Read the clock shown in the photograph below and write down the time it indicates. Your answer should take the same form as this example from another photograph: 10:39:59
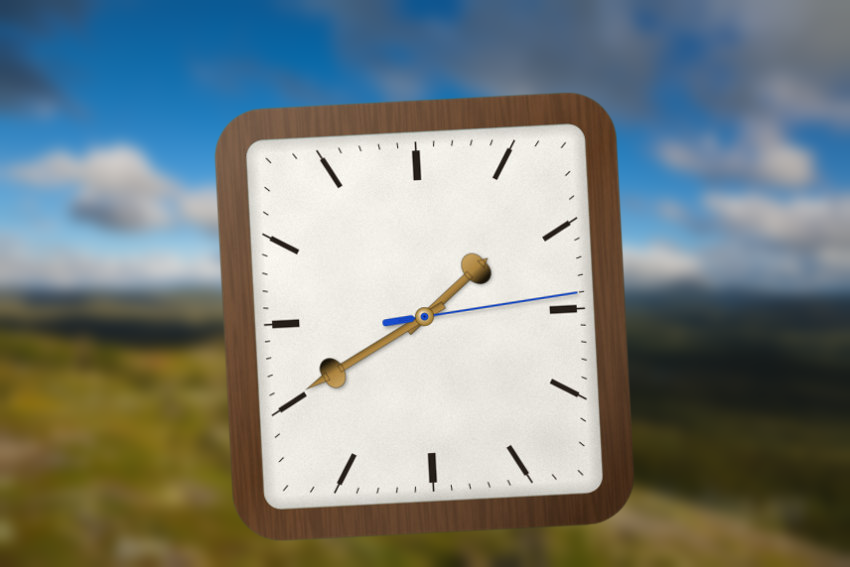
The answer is 1:40:14
